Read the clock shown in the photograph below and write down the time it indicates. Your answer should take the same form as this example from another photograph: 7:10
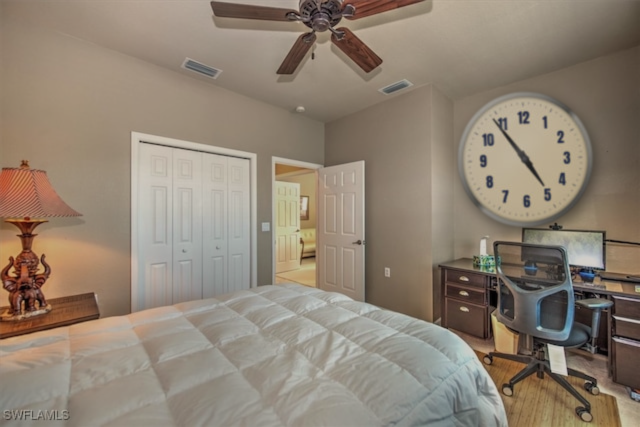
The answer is 4:54
